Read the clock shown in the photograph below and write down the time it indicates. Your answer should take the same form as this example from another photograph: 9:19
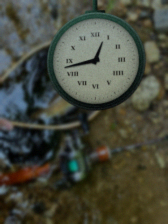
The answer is 12:43
